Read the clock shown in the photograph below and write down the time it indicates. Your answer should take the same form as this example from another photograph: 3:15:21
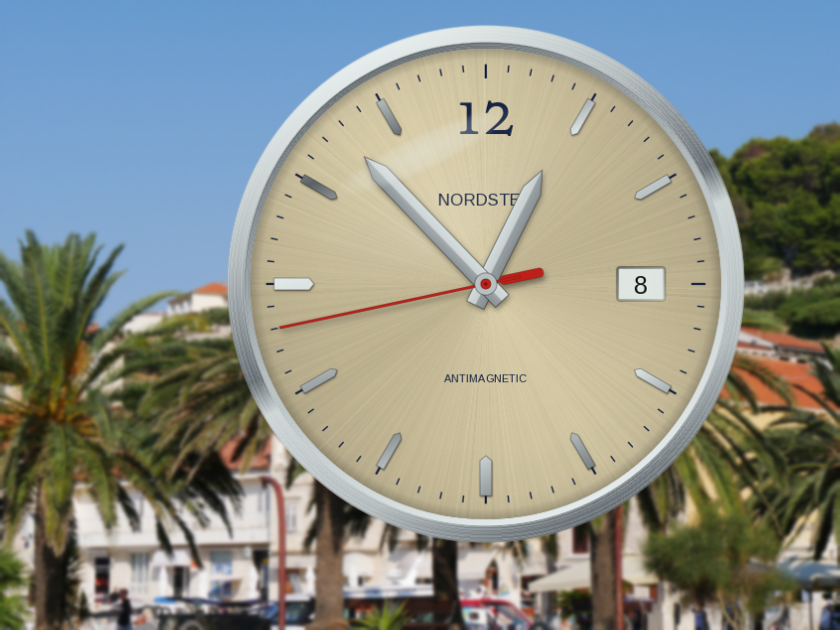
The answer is 12:52:43
